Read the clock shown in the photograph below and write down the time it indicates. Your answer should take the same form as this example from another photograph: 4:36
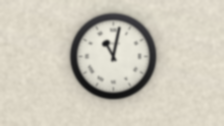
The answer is 11:02
